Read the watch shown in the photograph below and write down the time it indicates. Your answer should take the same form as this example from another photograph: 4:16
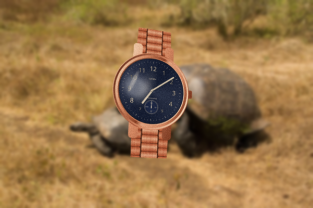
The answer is 7:09
